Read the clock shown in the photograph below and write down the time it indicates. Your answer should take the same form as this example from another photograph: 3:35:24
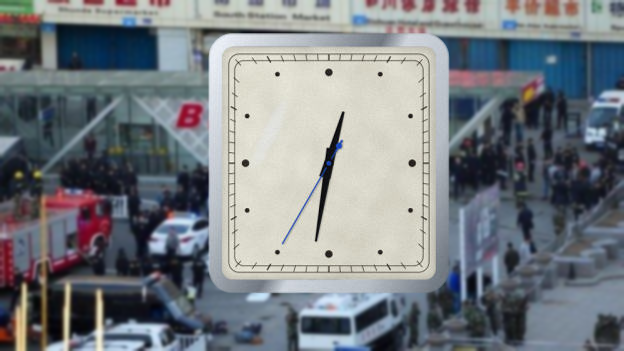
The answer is 12:31:35
